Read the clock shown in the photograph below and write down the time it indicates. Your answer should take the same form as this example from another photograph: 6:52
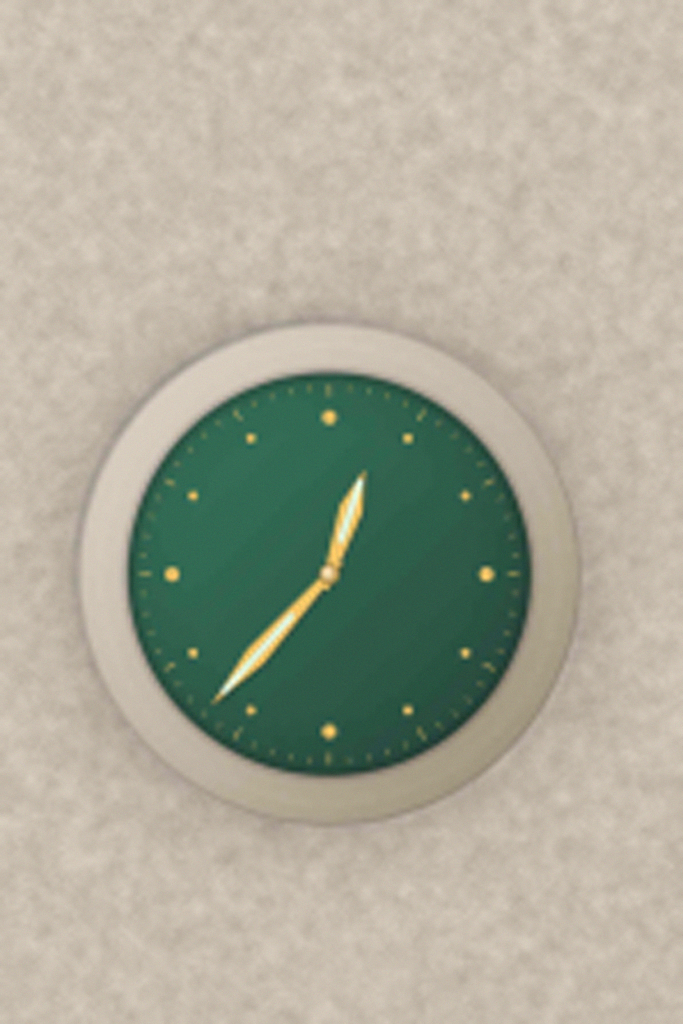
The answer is 12:37
